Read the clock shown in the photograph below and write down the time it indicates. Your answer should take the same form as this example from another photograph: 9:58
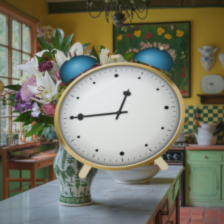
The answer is 12:45
